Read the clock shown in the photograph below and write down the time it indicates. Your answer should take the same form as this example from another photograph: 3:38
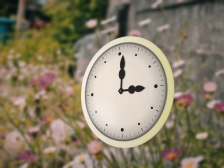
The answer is 3:01
